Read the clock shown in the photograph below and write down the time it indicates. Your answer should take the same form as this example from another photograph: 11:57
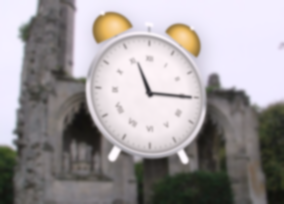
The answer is 11:15
